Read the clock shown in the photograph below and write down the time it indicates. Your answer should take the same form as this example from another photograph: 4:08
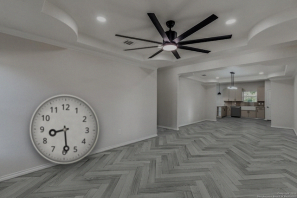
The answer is 8:29
